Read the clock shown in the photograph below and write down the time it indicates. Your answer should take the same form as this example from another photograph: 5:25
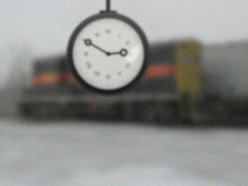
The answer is 2:50
